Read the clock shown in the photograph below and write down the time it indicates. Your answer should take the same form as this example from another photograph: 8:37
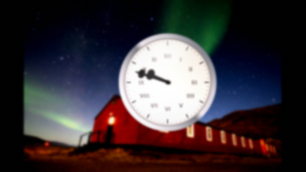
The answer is 9:48
